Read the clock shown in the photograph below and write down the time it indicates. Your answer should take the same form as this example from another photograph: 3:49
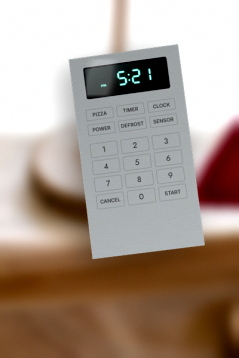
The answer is 5:21
